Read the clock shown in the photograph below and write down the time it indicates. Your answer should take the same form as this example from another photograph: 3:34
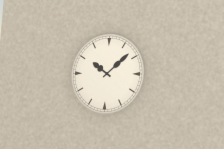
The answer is 10:08
